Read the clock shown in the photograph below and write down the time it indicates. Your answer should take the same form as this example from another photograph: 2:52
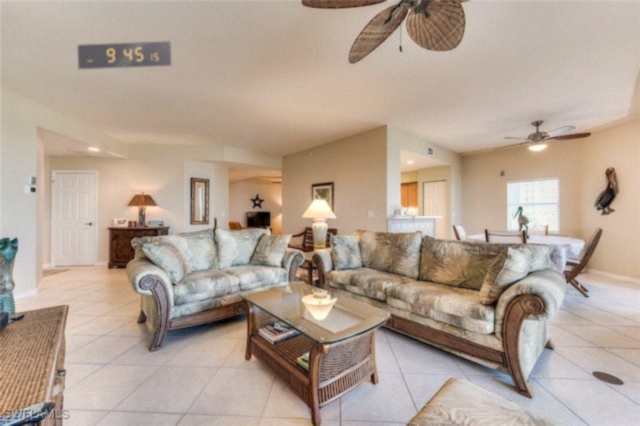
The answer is 9:45
